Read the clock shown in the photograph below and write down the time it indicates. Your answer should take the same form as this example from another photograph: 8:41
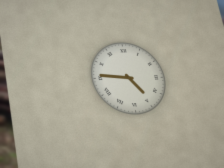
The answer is 4:46
